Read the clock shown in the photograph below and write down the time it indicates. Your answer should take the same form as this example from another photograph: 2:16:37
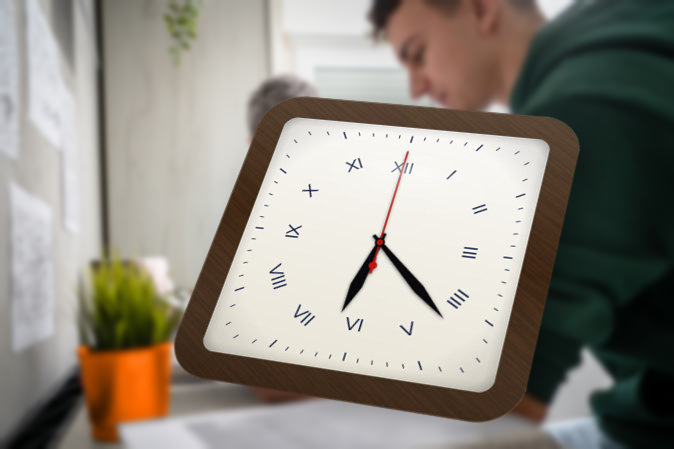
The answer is 6:22:00
